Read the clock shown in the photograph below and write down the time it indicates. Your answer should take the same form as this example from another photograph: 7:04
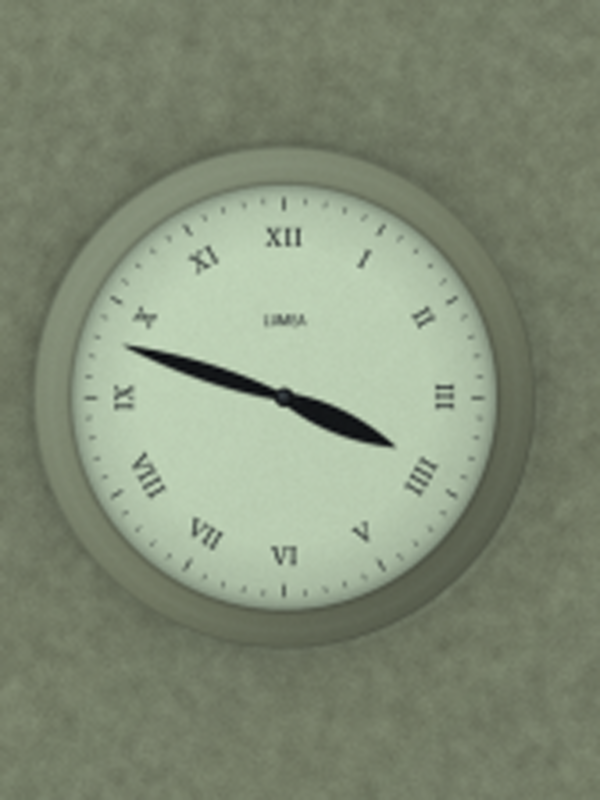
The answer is 3:48
